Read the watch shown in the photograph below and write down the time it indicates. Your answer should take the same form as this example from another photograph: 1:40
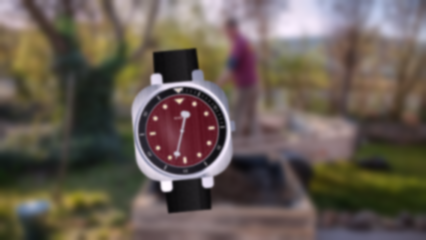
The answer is 12:33
